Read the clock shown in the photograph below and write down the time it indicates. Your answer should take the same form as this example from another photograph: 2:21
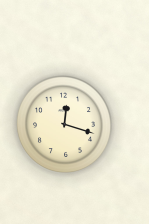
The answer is 12:18
